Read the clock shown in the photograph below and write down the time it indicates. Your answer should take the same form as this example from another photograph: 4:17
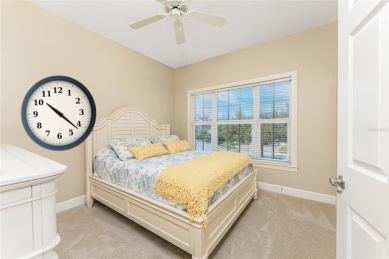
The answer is 10:22
